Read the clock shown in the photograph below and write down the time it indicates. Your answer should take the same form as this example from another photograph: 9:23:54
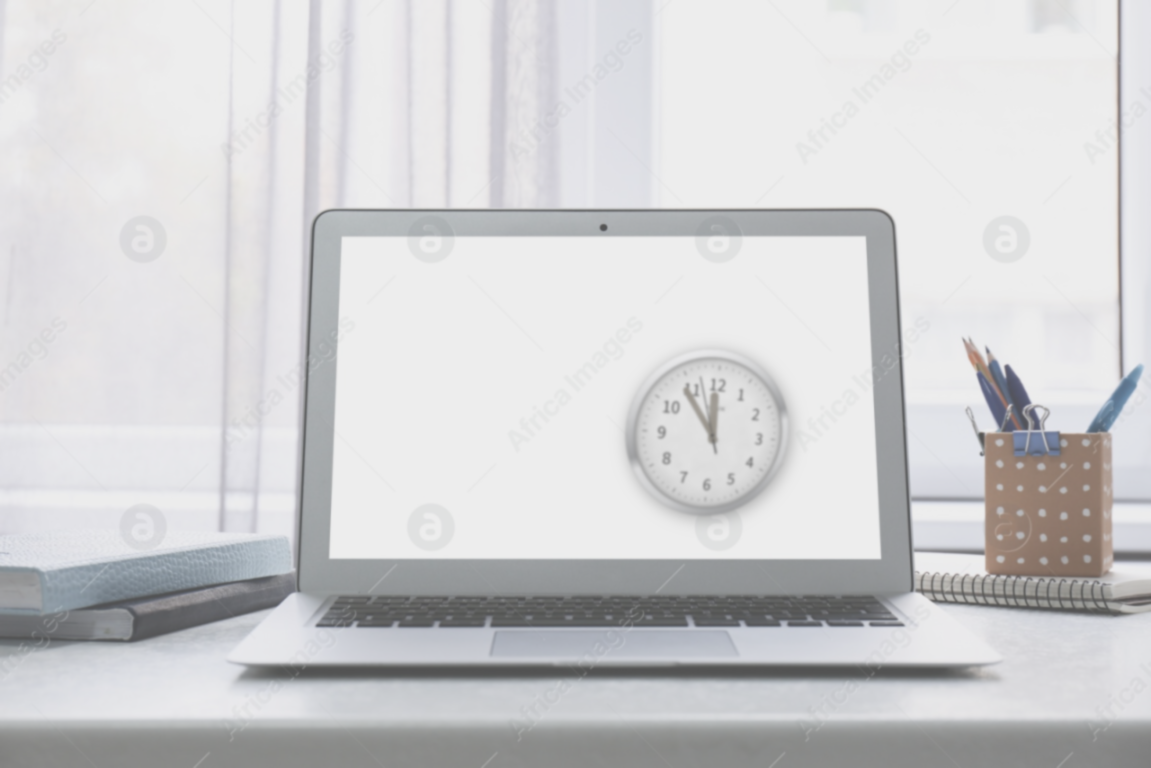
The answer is 11:53:57
